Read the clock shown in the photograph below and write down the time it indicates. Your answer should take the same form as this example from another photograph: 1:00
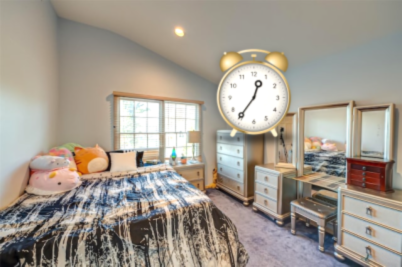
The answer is 12:36
